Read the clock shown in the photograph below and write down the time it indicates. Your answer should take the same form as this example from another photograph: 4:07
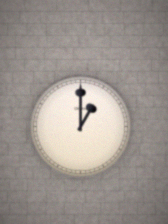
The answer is 1:00
